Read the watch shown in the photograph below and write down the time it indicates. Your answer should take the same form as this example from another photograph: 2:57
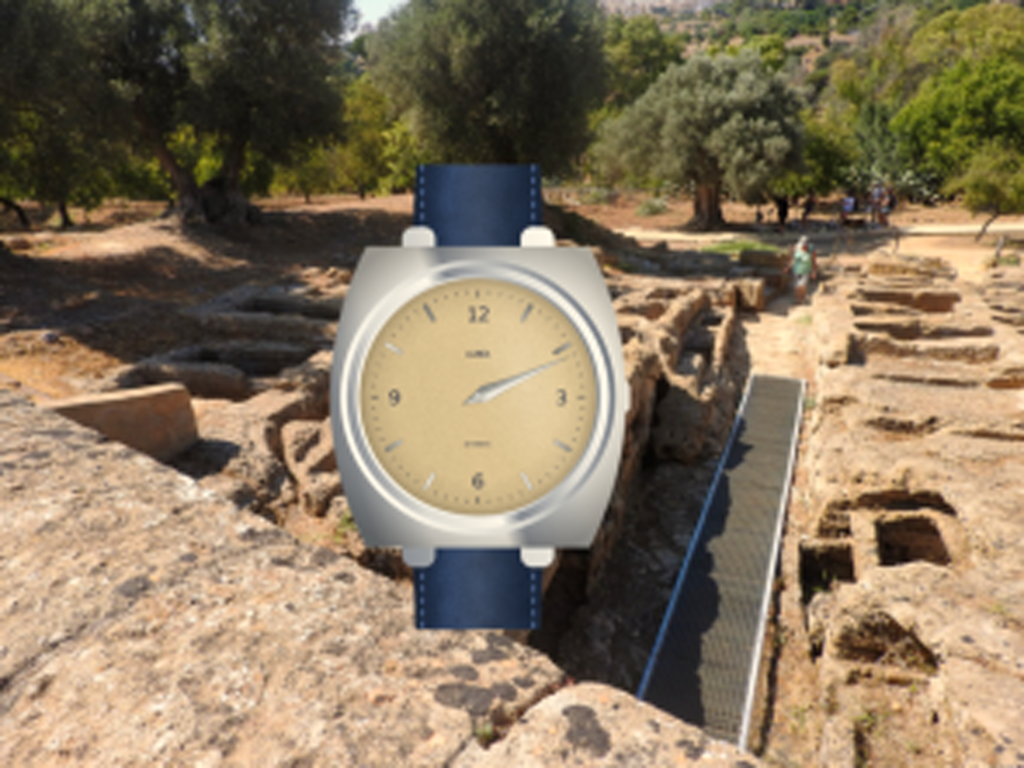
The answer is 2:11
